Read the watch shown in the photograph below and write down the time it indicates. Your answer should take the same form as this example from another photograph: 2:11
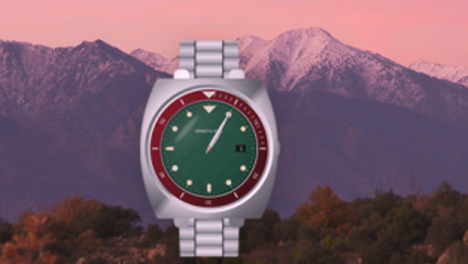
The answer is 1:05
